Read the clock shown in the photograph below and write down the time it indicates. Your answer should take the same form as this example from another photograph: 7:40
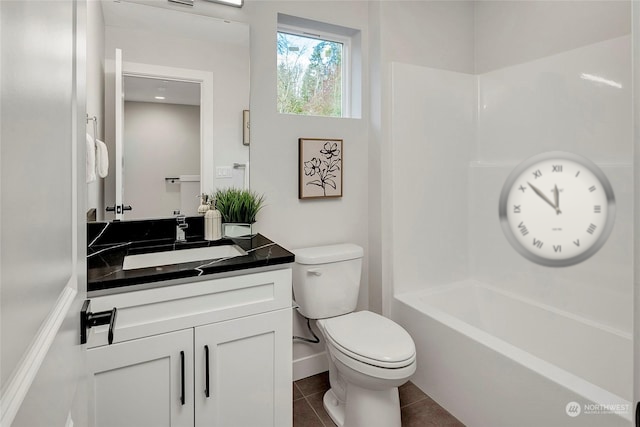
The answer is 11:52
